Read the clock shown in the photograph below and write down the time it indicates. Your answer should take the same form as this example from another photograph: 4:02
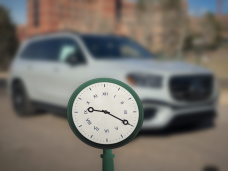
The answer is 9:20
